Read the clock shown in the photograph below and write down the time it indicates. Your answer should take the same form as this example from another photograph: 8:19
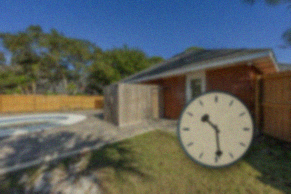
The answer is 10:29
